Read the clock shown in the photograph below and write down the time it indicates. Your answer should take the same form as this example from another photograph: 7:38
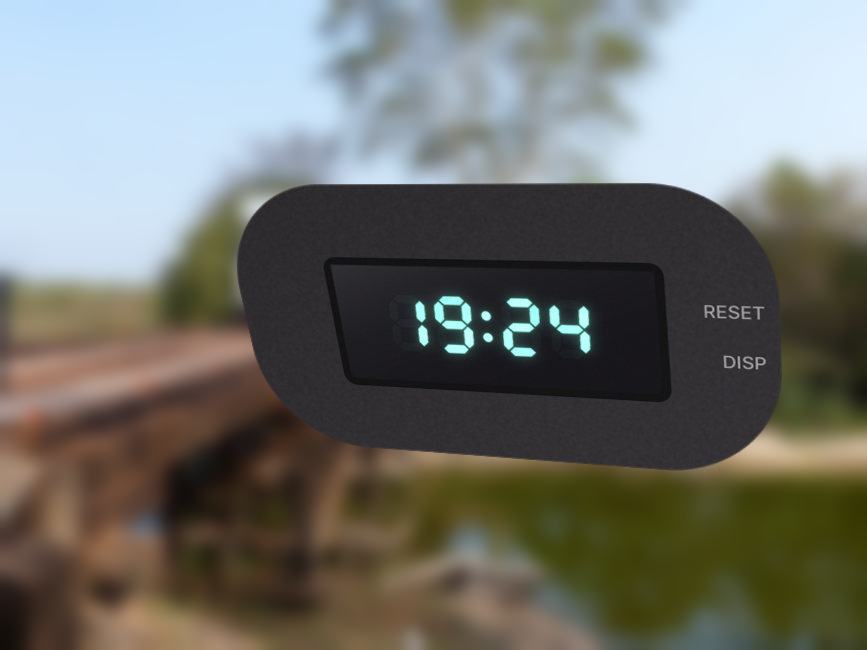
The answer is 19:24
